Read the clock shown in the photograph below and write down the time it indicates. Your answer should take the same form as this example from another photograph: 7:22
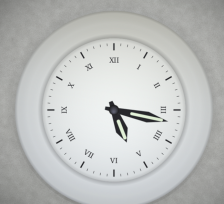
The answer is 5:17
